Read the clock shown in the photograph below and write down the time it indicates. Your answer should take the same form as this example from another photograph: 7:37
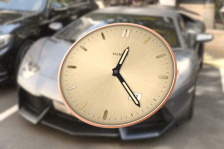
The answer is 12:23
